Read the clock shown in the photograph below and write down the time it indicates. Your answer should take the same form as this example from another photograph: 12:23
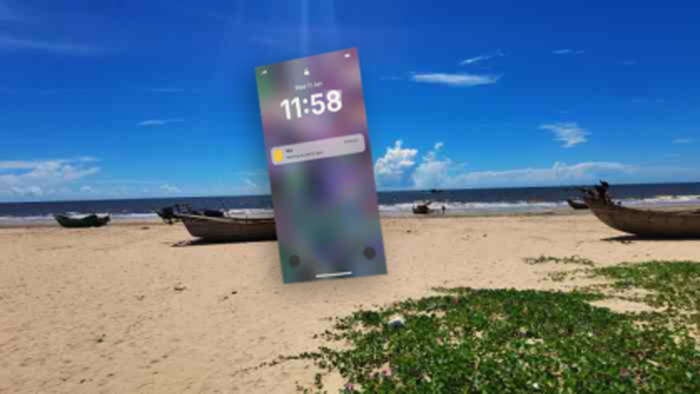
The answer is 11:58
